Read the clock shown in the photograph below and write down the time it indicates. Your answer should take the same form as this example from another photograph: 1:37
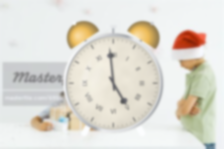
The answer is 4:59
